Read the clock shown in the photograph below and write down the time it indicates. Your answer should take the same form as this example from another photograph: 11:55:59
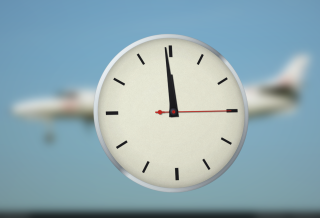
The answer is 11:59:15
